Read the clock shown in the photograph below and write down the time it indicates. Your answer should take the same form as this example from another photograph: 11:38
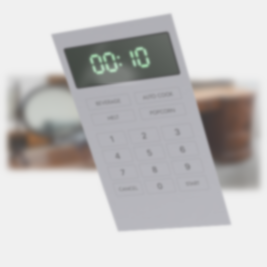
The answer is 0:10
